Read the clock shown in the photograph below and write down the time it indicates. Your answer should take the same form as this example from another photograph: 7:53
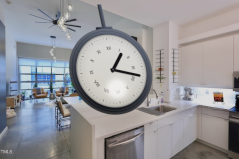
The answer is 1:18
